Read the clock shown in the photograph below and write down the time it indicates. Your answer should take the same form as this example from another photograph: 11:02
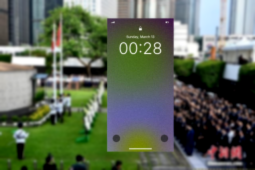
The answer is 0:28
